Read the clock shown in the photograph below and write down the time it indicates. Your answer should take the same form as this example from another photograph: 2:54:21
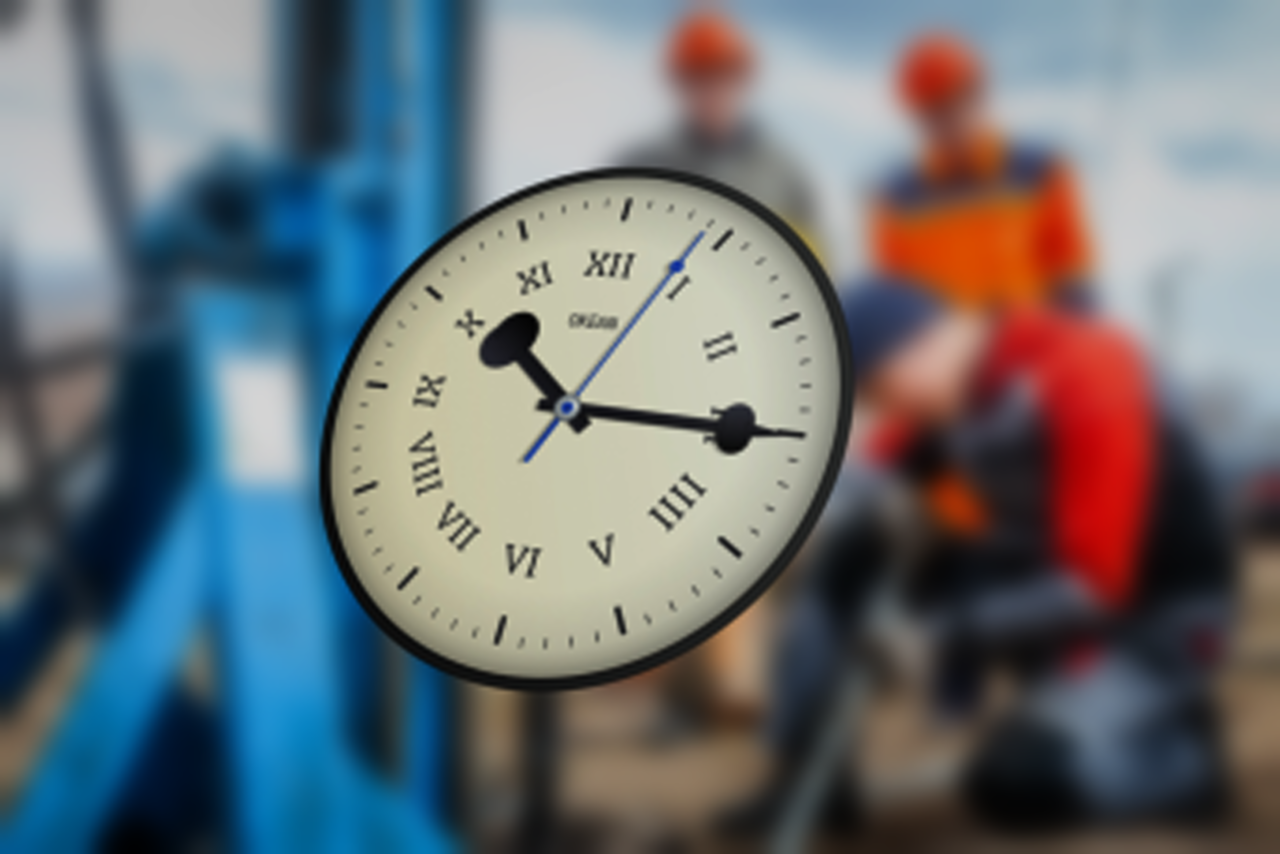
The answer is 10:15:04
